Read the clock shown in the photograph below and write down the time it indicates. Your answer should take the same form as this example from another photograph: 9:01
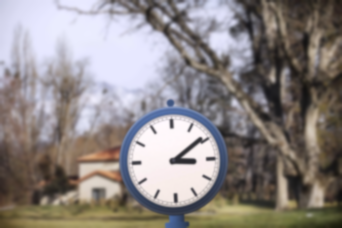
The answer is 3:09
